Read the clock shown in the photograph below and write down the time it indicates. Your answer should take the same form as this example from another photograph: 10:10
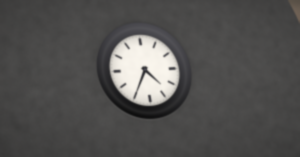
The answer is 4:35
